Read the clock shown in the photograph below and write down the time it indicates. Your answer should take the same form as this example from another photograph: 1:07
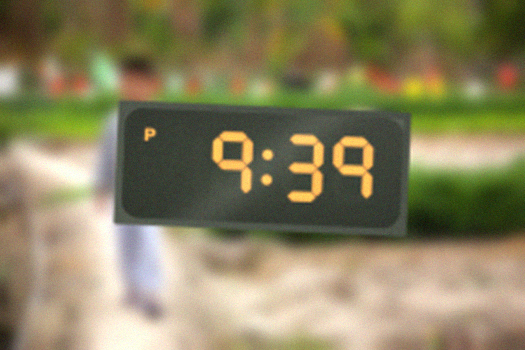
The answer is 9:39
